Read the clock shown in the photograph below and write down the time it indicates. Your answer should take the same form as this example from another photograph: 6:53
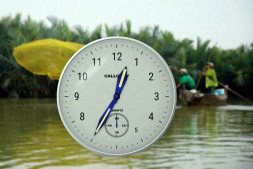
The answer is 12:35
